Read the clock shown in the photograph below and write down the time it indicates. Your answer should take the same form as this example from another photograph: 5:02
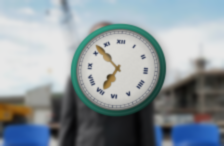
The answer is 6:52
